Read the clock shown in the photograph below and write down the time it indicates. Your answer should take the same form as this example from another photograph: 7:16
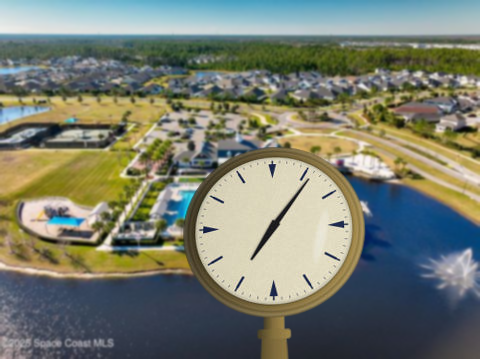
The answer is 7:06
